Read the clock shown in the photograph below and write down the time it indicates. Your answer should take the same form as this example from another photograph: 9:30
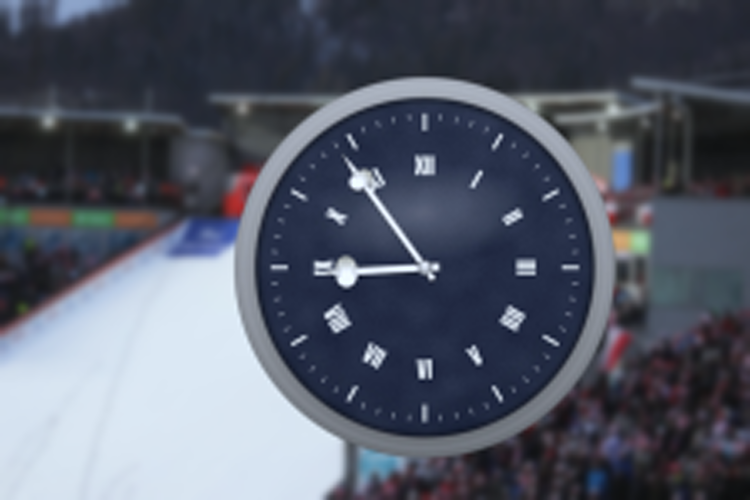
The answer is 8:54
